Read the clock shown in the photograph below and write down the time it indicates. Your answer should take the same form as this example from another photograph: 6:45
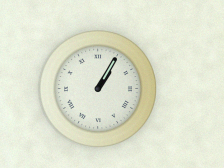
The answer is 1:05
